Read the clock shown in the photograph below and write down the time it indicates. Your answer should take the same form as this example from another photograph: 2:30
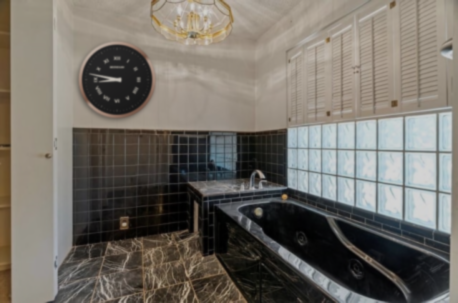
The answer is 8:47
